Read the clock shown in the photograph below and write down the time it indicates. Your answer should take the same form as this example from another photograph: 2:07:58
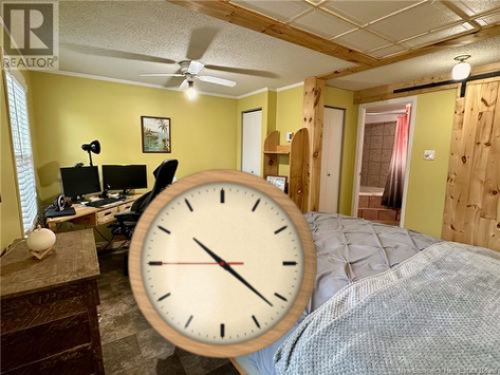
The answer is 10:21:45
